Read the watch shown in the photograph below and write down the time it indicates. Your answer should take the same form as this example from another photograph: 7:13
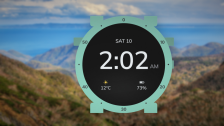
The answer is 2:02
